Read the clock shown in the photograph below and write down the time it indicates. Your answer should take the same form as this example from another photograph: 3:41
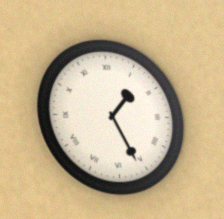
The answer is 1:26
